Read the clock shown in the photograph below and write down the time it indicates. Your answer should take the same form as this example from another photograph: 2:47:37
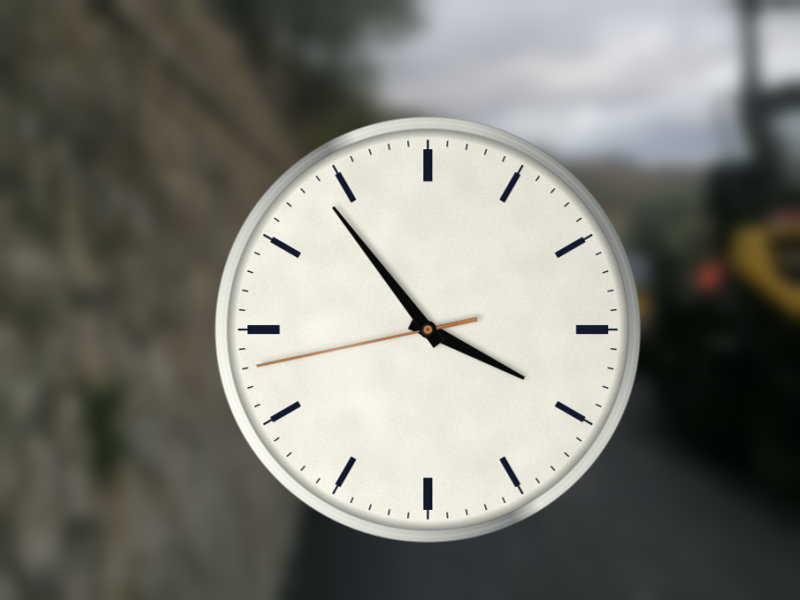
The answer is 3:53:43
